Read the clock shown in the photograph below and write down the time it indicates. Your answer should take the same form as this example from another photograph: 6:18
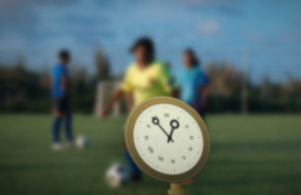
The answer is 12:54
